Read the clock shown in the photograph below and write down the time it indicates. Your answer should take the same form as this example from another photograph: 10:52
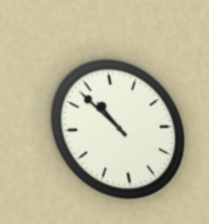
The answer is 10:53
